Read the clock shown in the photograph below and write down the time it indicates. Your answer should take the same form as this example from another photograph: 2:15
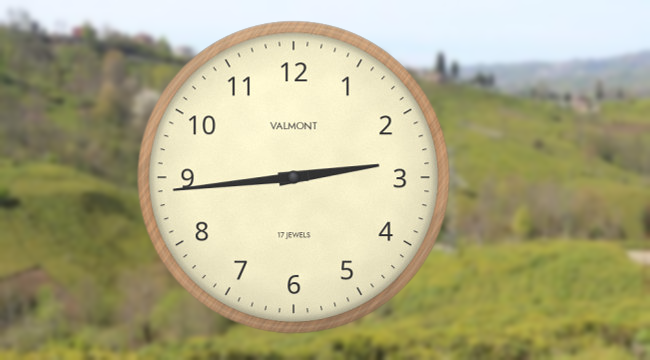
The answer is 2:44
